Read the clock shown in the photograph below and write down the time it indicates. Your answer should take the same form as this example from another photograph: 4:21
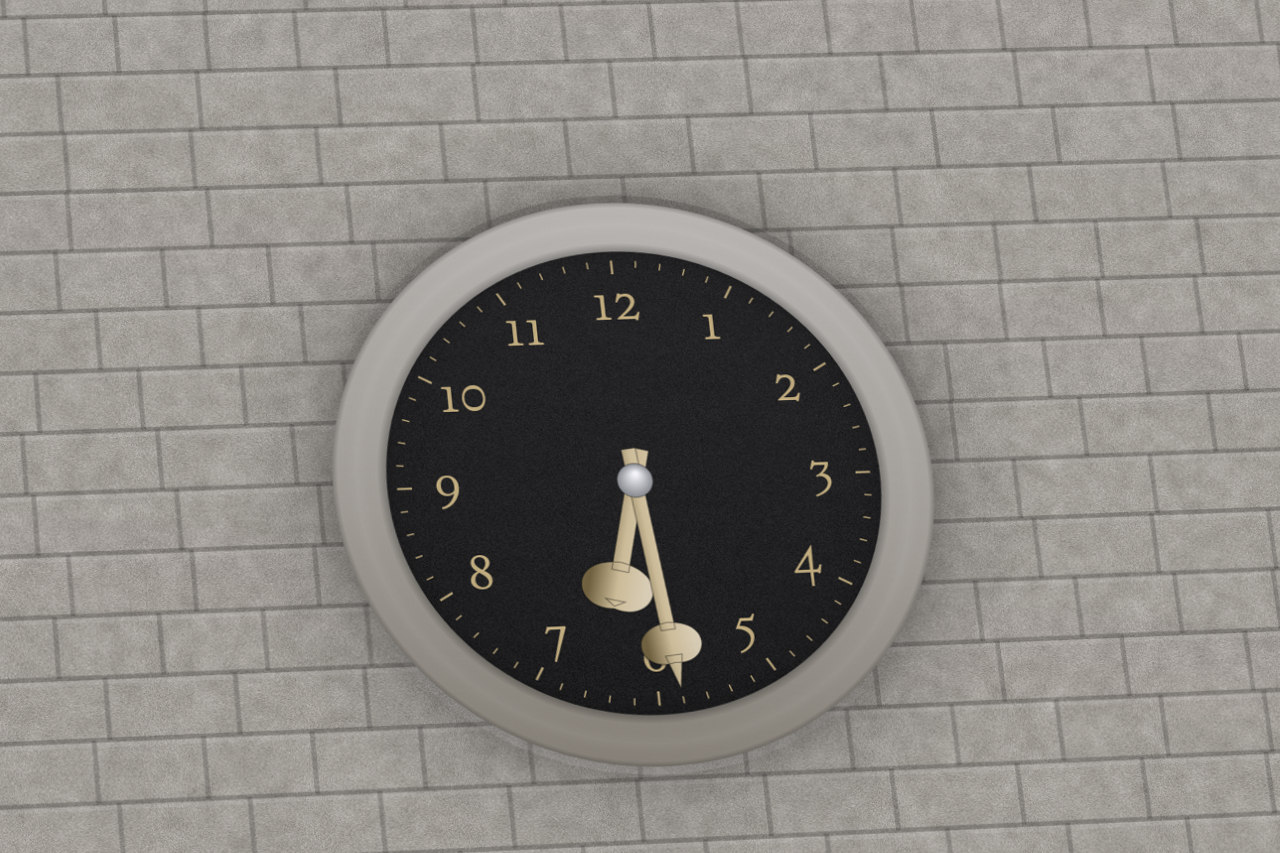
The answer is 6:29
